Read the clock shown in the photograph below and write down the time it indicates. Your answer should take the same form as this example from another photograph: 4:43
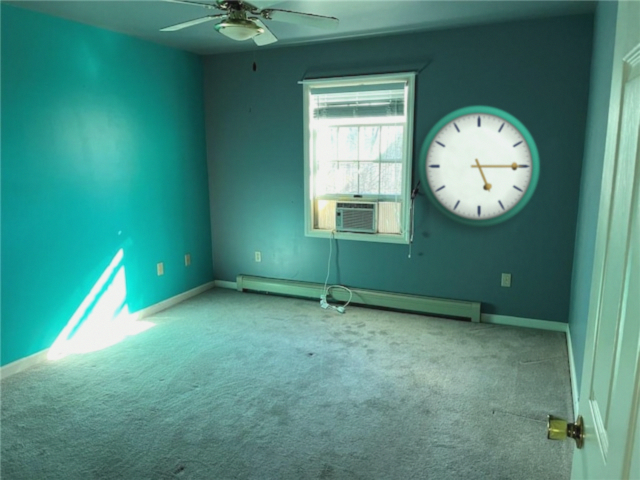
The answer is 5:15
